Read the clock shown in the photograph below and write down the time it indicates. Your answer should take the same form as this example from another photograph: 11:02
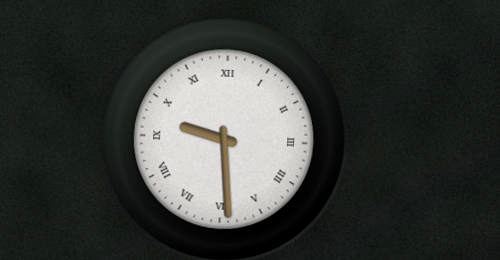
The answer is 9:29
